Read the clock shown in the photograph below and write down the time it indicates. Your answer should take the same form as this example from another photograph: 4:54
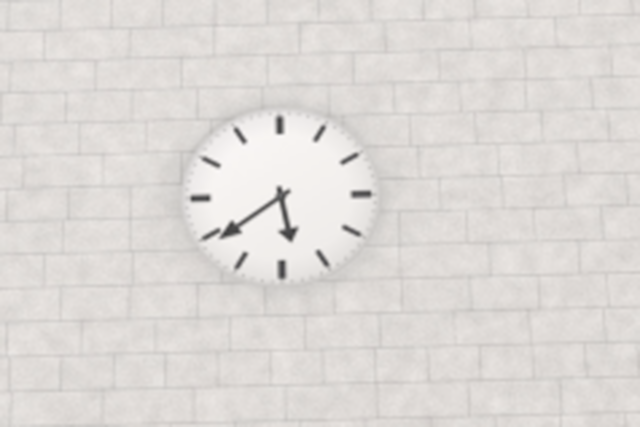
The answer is 5:39
